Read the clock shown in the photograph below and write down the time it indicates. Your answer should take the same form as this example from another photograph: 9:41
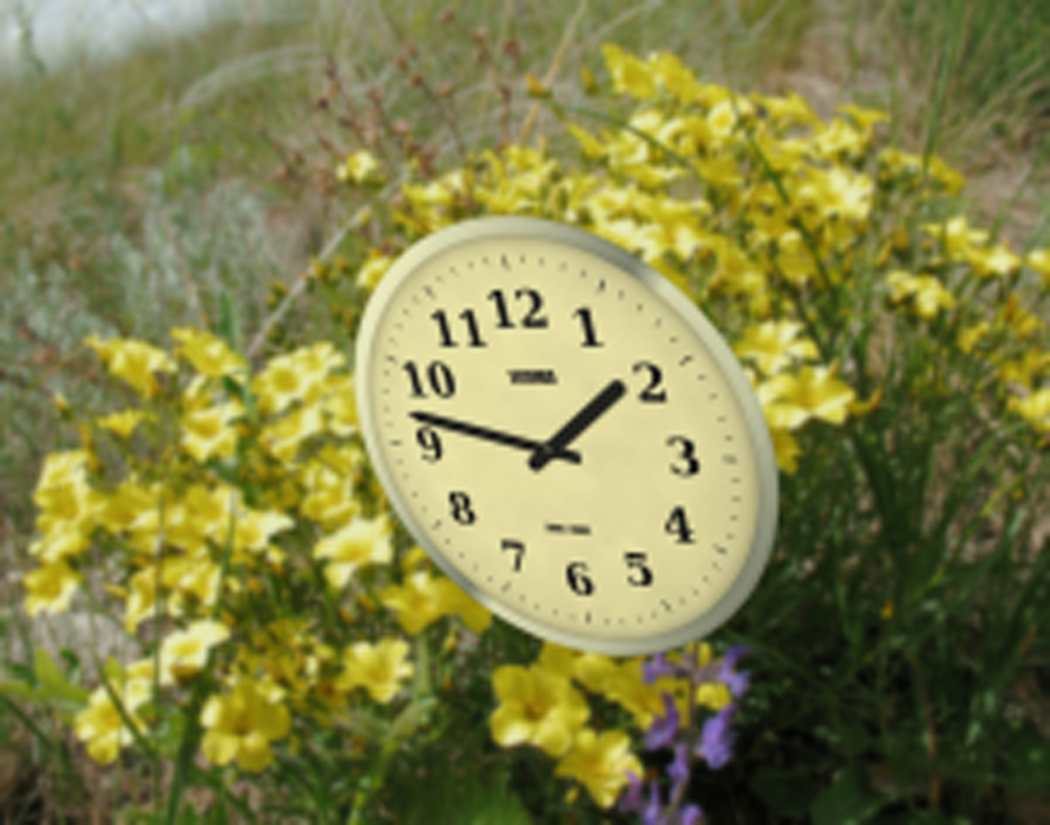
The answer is 1:47
